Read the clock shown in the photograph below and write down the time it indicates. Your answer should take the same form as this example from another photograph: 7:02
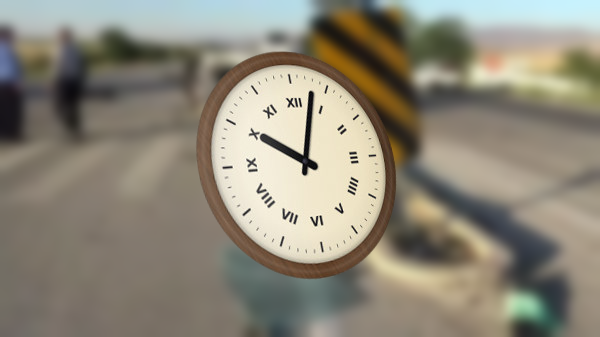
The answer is 10:03
